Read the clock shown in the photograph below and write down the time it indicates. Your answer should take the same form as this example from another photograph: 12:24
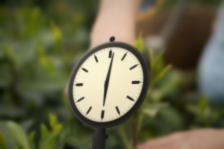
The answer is 6:01
